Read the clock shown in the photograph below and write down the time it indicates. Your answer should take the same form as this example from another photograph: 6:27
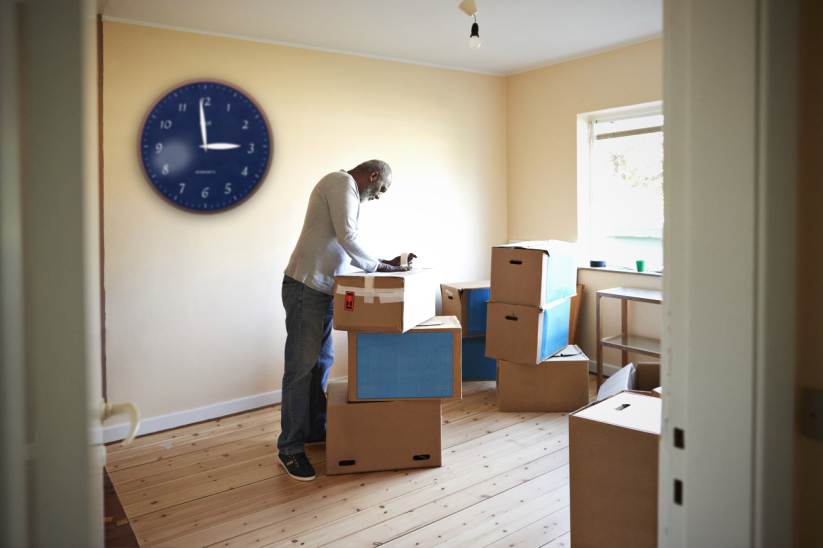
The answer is 2:59
